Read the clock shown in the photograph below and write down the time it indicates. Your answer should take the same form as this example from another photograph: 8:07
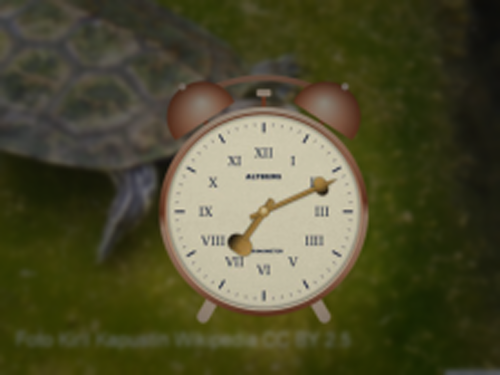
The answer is 7:11
